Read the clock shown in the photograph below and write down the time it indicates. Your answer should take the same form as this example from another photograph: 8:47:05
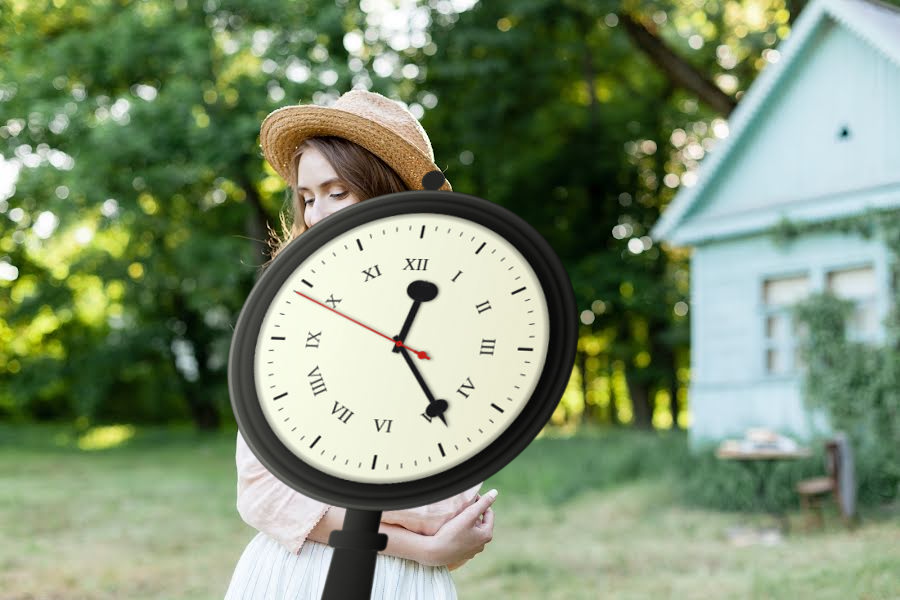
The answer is 12:23:49
